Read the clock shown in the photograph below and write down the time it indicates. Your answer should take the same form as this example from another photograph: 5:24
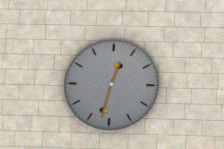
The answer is 12:32
